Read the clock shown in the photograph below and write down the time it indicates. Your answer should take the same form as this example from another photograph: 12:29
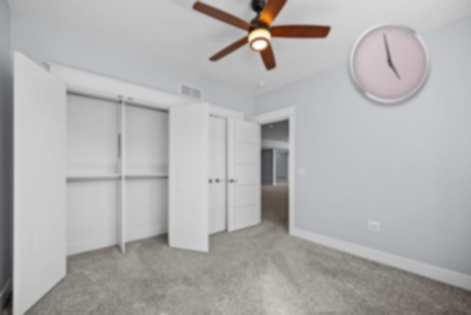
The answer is 4:58
